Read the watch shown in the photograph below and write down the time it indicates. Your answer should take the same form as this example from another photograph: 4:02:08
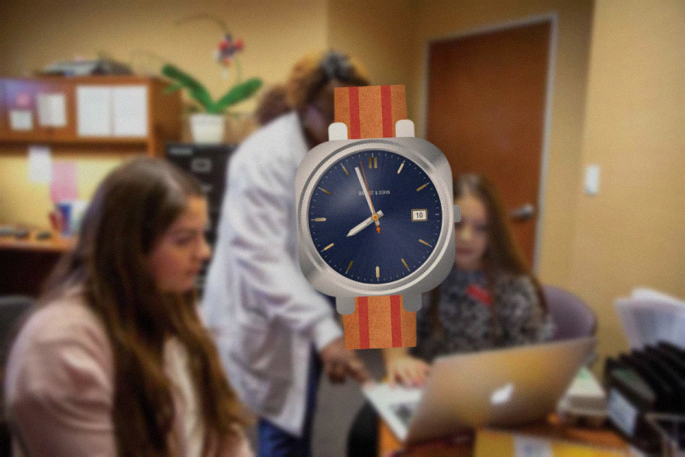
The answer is 7:56:58
